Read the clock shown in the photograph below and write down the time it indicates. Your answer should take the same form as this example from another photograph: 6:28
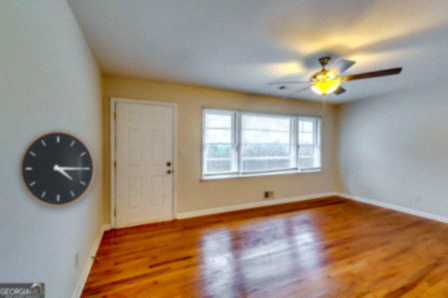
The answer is 4:15
